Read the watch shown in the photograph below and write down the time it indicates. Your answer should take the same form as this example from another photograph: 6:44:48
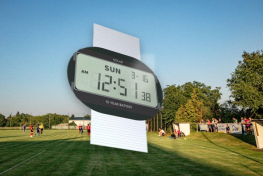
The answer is 12:51:38
